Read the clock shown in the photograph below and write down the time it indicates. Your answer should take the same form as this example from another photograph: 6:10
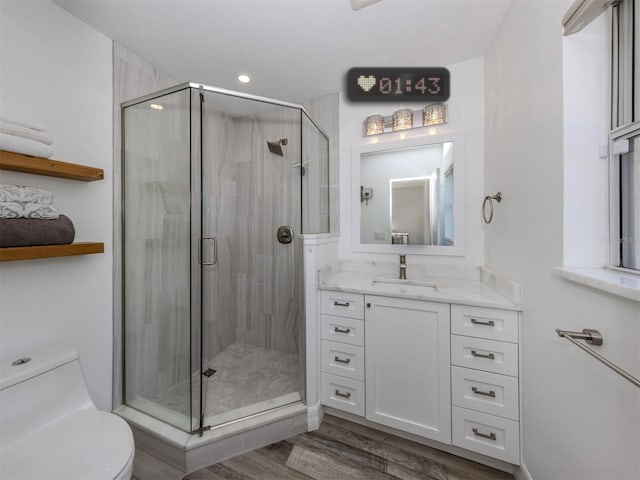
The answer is 1:43
